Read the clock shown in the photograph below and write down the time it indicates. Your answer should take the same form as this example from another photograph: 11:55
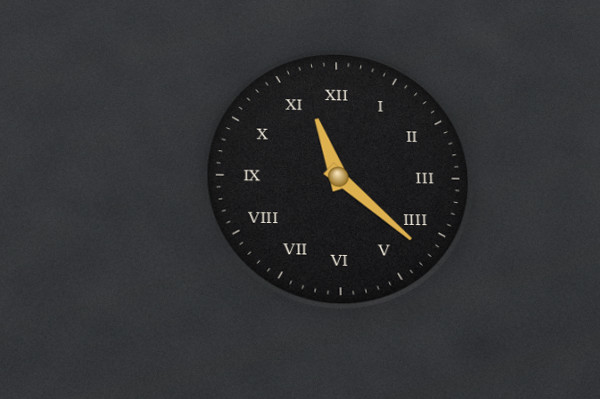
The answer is 11:22
